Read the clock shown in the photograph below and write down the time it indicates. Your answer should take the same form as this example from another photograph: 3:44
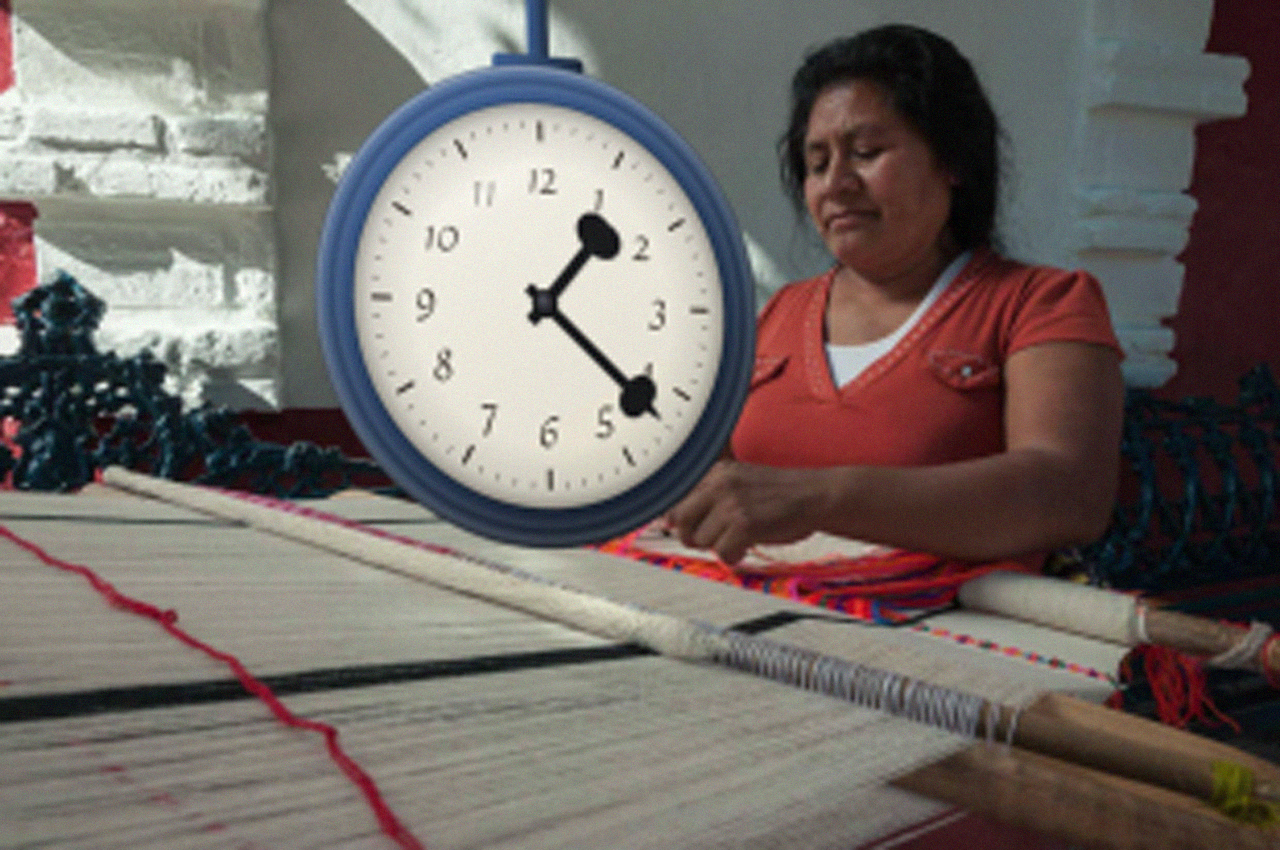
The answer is 1:22
